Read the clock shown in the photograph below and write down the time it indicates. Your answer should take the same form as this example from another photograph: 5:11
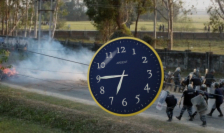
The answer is 6:45
